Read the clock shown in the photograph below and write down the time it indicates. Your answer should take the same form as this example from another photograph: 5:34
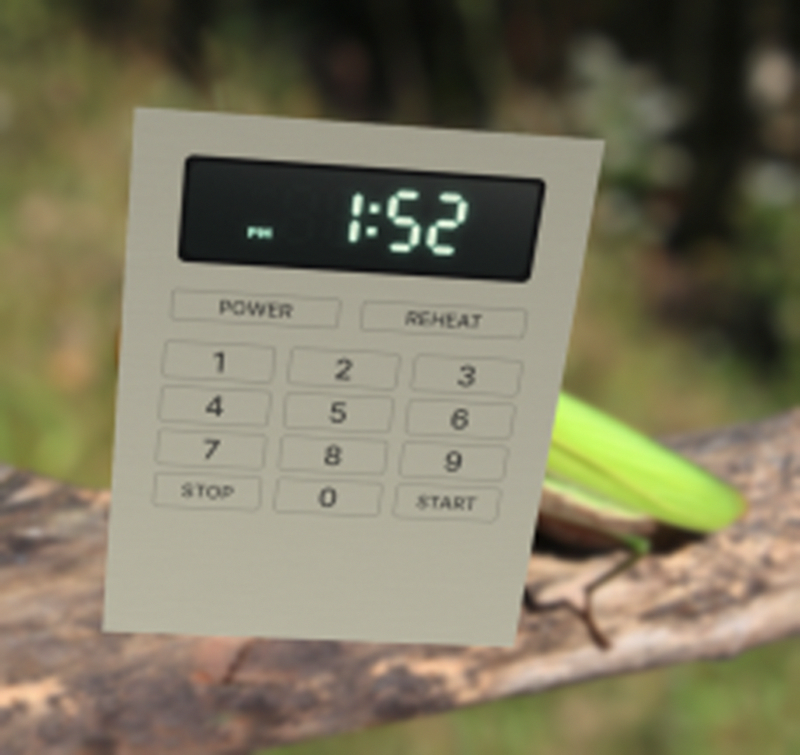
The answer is 1:52
